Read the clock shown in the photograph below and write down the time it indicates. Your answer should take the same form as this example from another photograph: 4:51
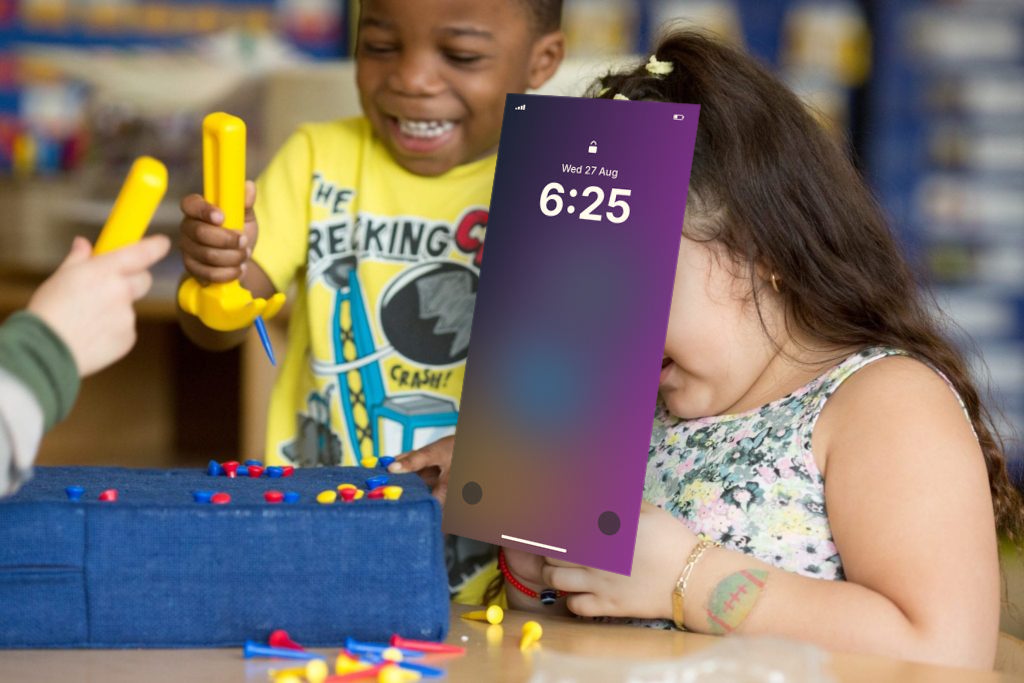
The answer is 6:25
